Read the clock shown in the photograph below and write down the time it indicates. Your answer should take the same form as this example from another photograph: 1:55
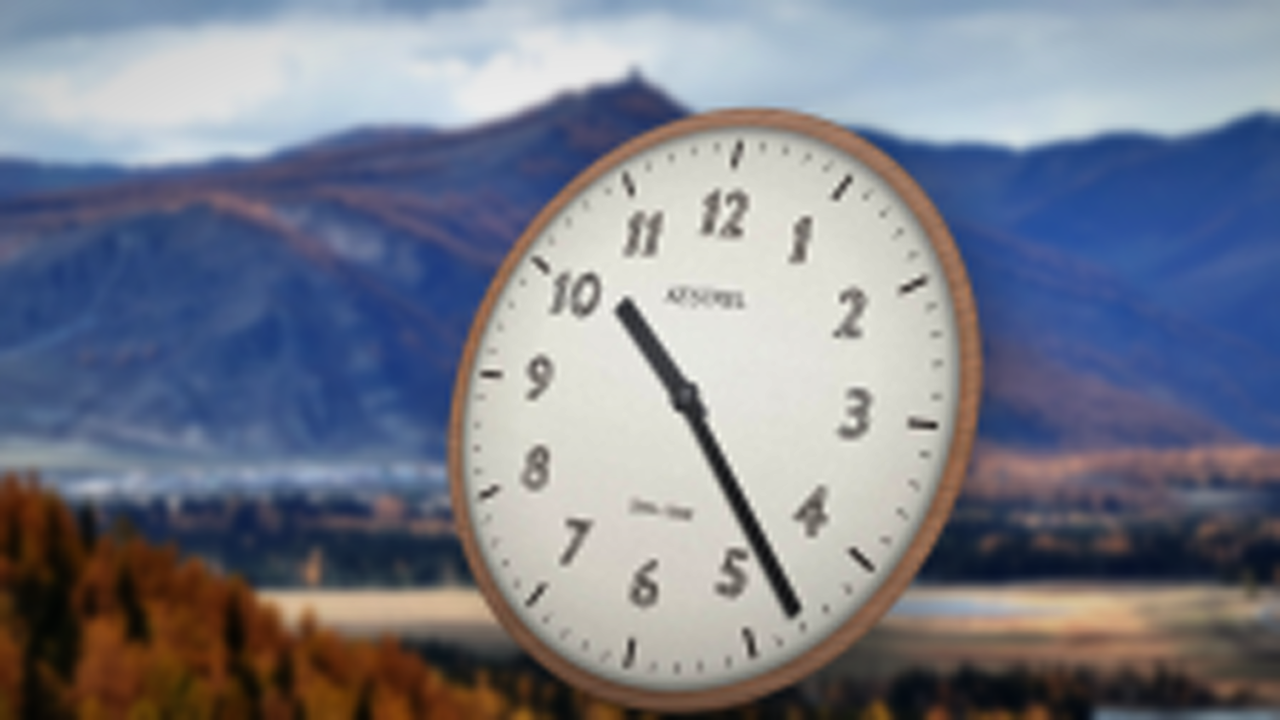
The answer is 10:23
